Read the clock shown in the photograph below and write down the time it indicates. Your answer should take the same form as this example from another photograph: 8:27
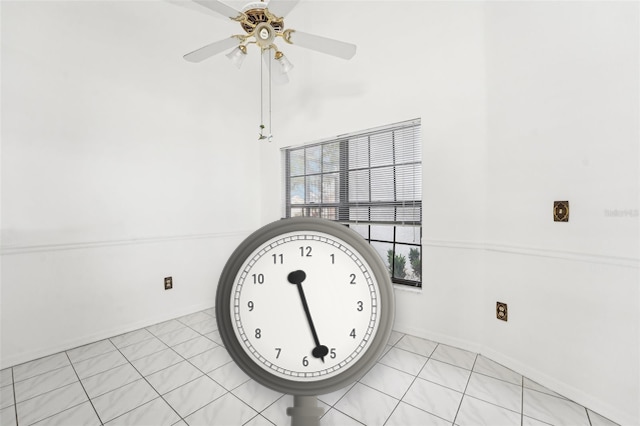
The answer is 11:27
